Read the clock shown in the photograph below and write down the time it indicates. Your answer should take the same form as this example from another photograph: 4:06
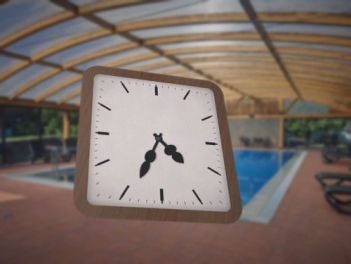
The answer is 4:34
